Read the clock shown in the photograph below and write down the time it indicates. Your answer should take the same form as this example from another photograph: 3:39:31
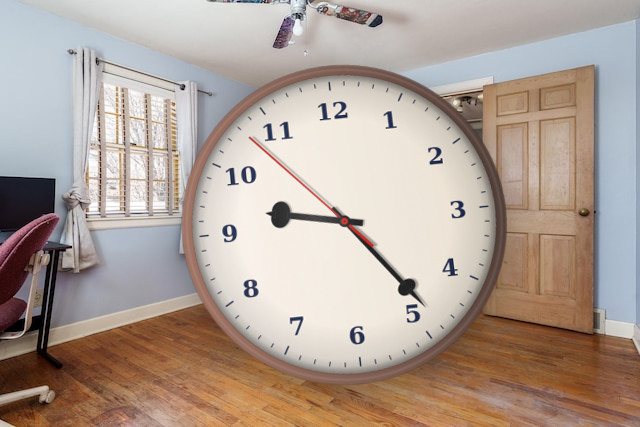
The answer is 9:23:53
